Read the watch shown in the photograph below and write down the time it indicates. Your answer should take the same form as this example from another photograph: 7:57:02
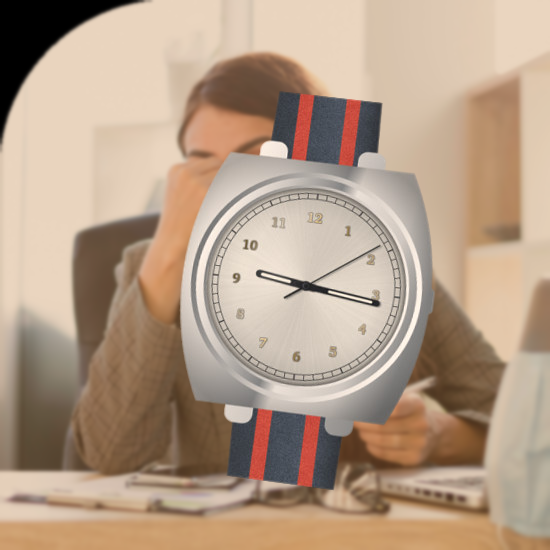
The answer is 9:16:09
